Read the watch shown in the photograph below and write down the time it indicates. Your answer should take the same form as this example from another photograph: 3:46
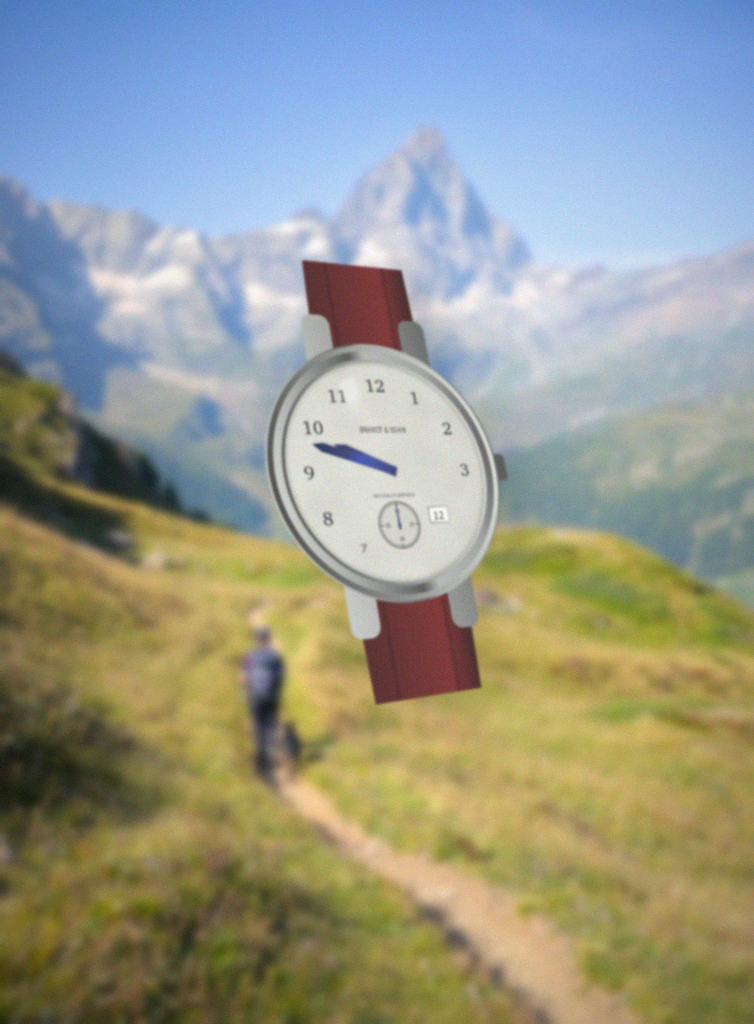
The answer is 9:48
